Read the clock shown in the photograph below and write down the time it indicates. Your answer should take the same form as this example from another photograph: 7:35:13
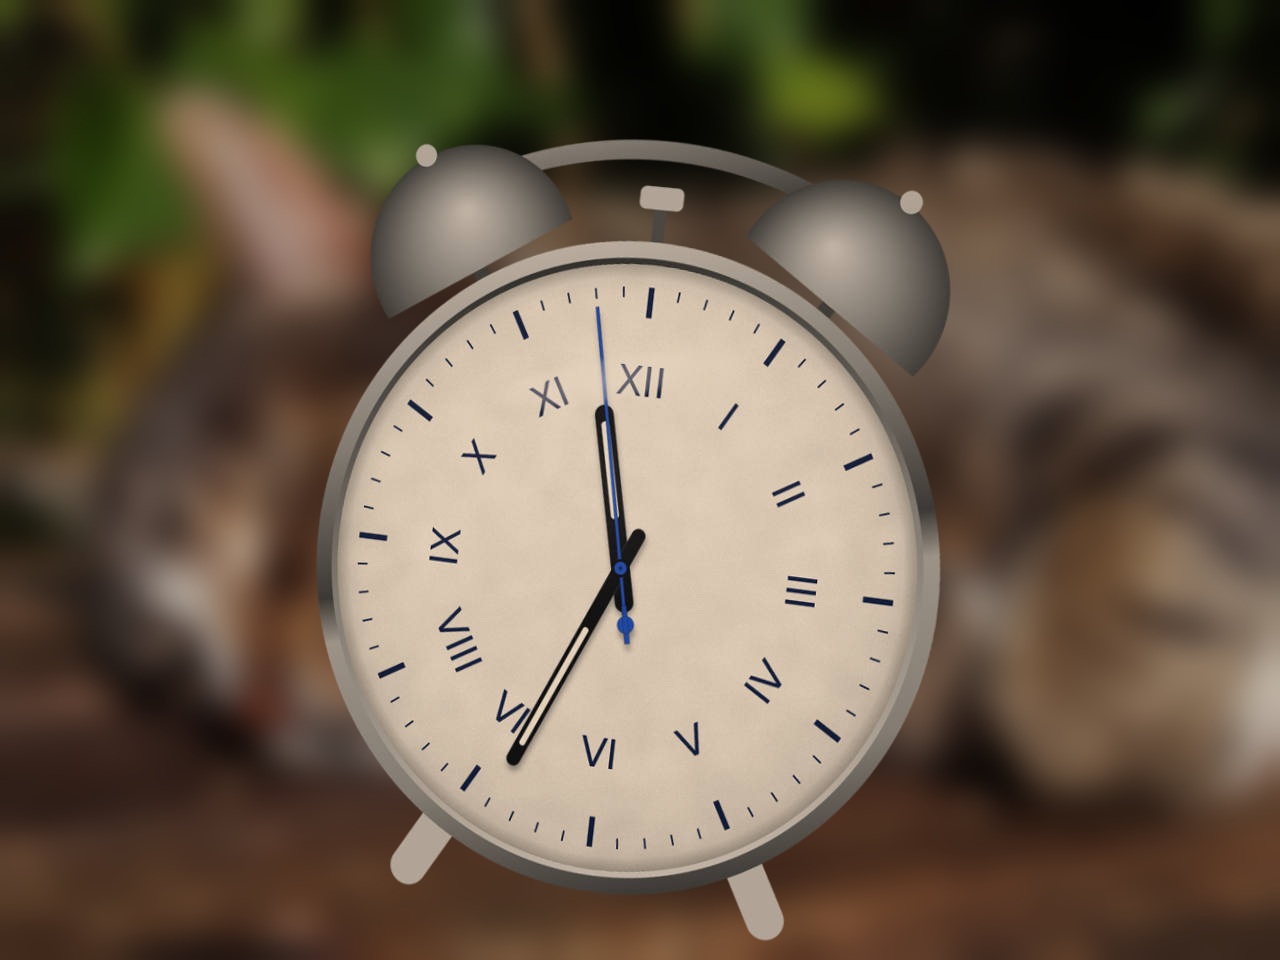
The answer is 11:33:58
